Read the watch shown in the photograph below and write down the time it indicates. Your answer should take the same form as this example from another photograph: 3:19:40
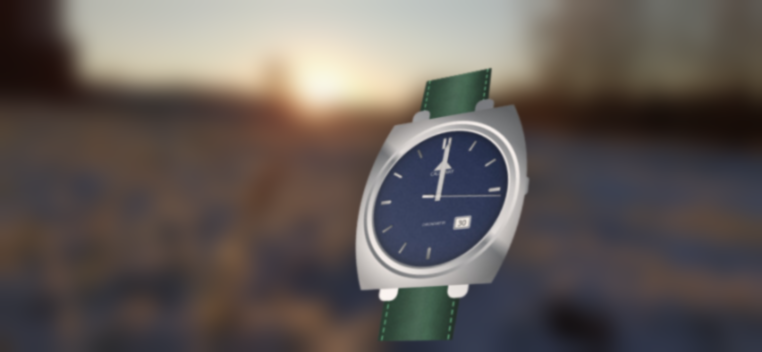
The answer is 12:00:16
